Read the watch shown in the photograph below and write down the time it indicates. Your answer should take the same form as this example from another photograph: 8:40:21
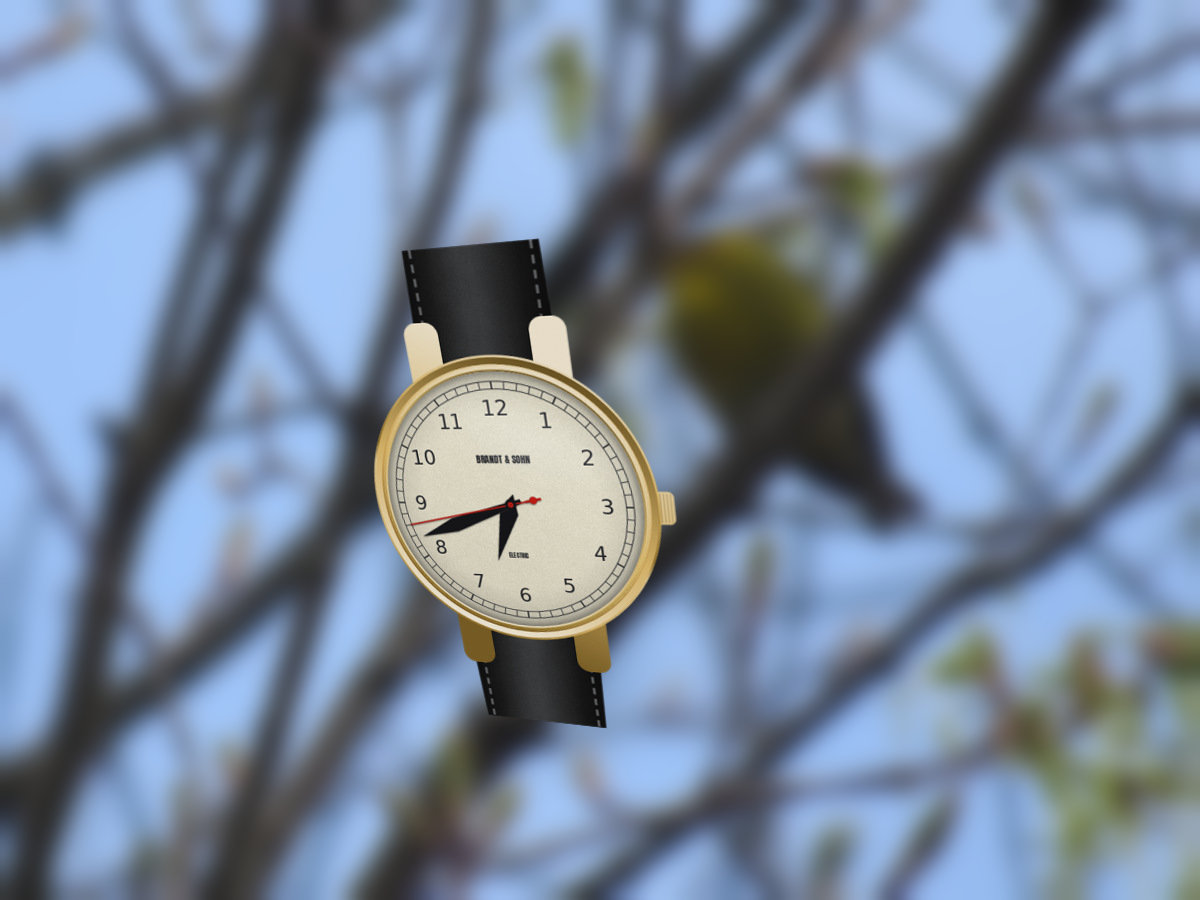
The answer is 6:41:43
